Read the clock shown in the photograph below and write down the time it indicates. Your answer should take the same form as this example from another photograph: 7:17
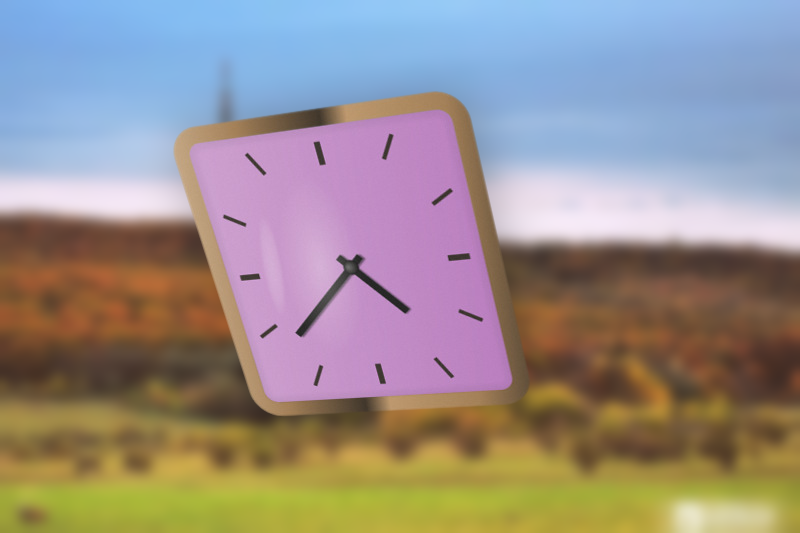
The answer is 4:38
